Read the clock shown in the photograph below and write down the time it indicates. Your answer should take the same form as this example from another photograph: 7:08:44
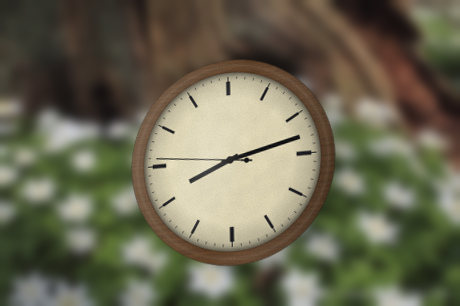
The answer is 8:12:46
